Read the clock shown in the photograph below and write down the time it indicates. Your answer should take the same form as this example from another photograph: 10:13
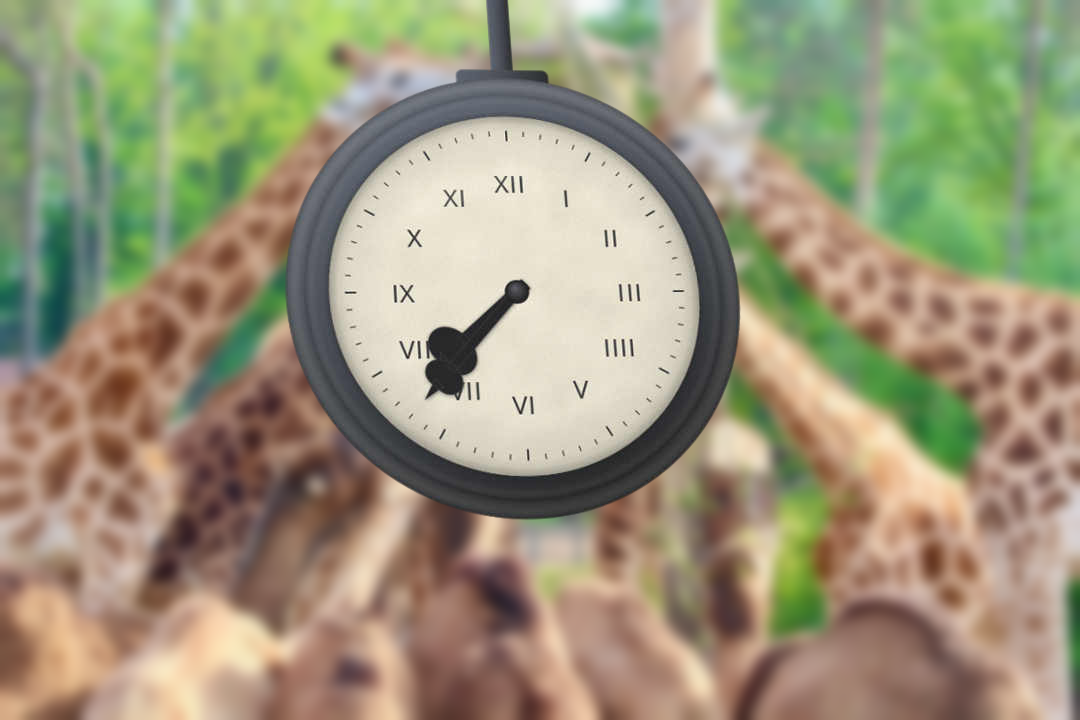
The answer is 7:37
